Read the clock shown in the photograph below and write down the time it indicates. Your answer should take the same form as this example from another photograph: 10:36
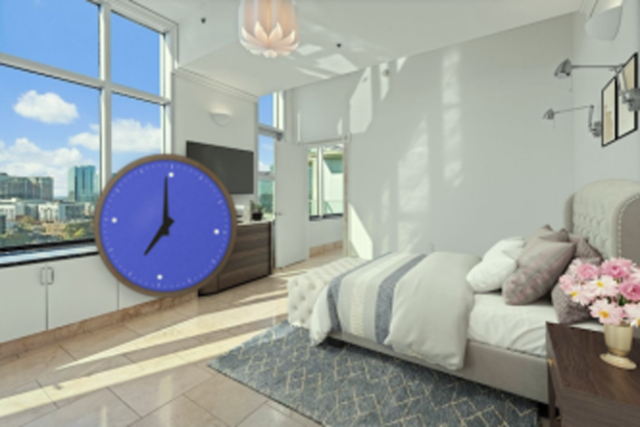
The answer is 6:59
